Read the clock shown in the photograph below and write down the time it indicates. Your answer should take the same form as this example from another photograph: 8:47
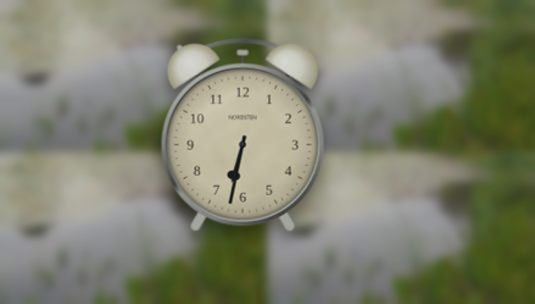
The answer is 6:32
